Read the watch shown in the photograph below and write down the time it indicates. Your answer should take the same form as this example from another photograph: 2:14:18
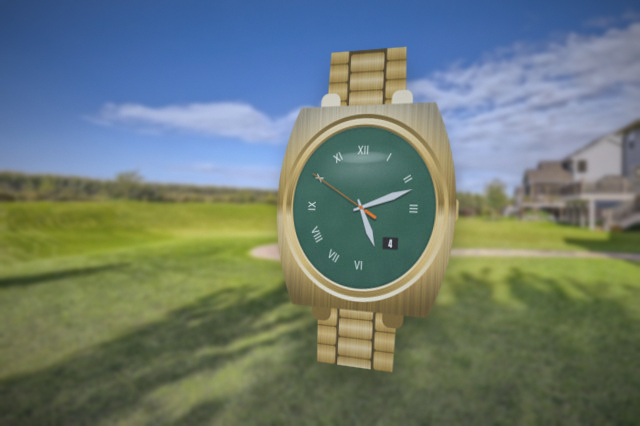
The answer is 5:11:50
